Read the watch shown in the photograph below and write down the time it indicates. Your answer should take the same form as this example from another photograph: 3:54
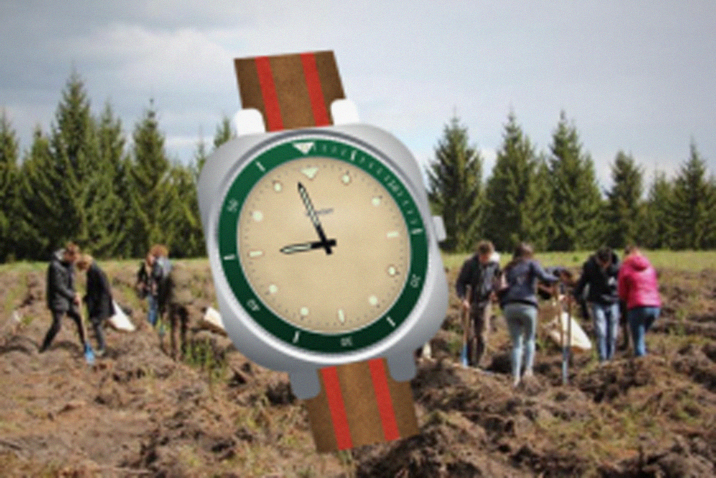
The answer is 8:58
